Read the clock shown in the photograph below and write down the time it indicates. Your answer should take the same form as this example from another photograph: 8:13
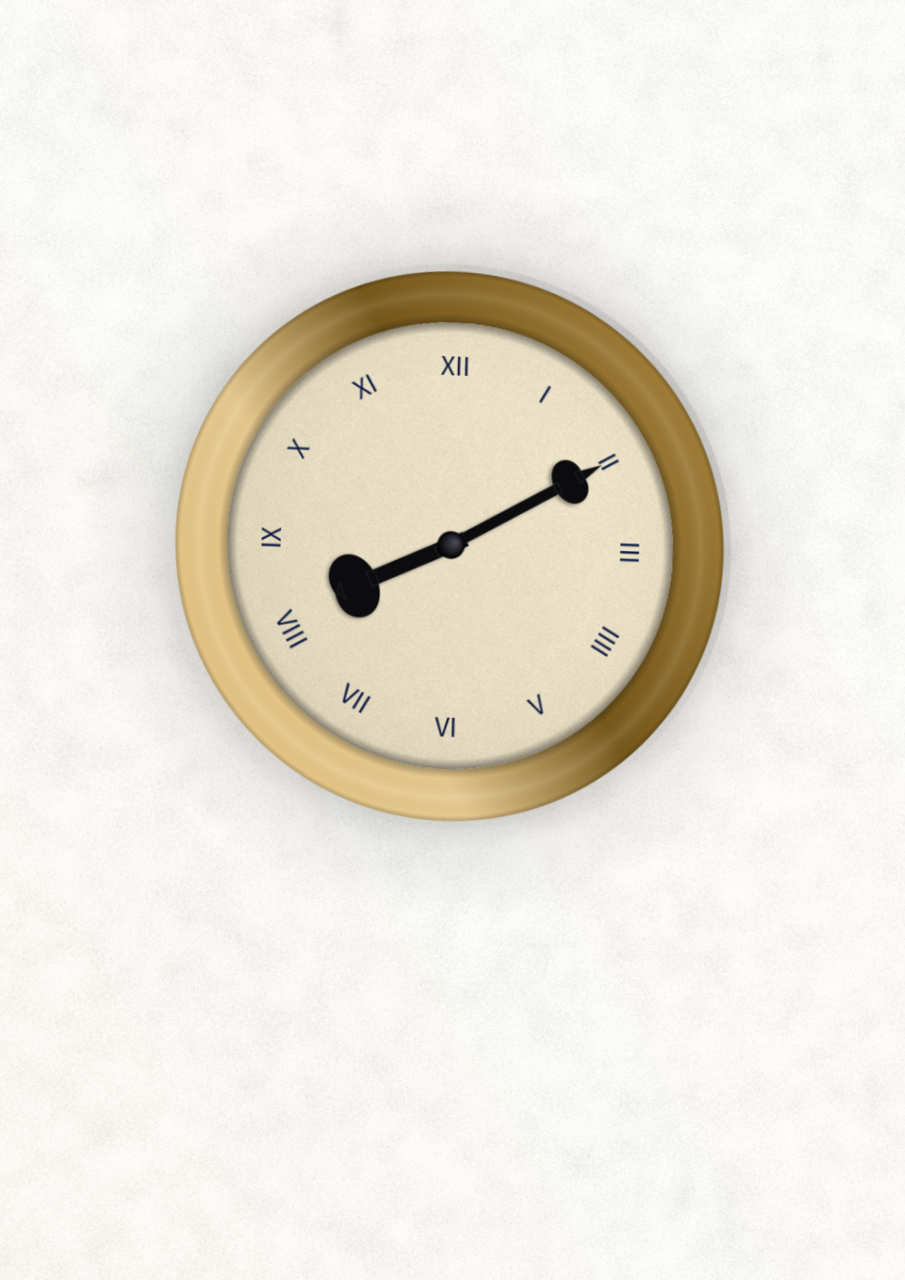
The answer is 8:10
